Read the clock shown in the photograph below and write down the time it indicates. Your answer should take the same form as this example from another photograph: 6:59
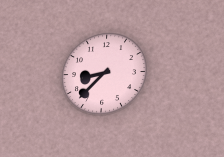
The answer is 8:37
